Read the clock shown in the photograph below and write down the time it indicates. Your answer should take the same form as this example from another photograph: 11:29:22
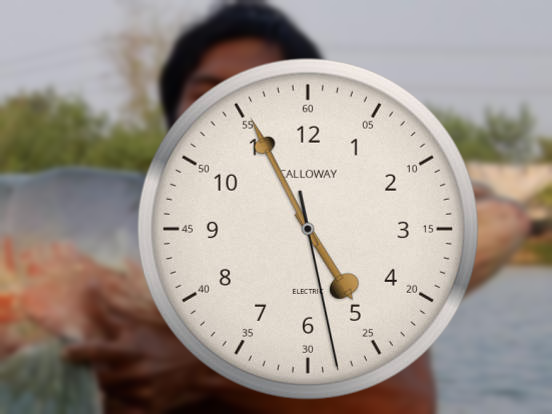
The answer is 4:55:28
